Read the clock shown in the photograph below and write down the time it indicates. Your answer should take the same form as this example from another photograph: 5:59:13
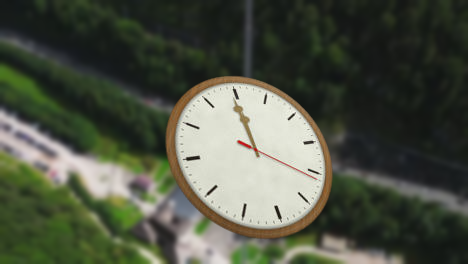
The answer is 11:59:21
